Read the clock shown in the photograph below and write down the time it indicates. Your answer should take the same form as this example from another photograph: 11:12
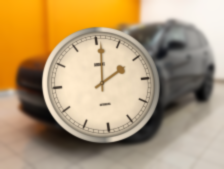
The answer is 2:01
